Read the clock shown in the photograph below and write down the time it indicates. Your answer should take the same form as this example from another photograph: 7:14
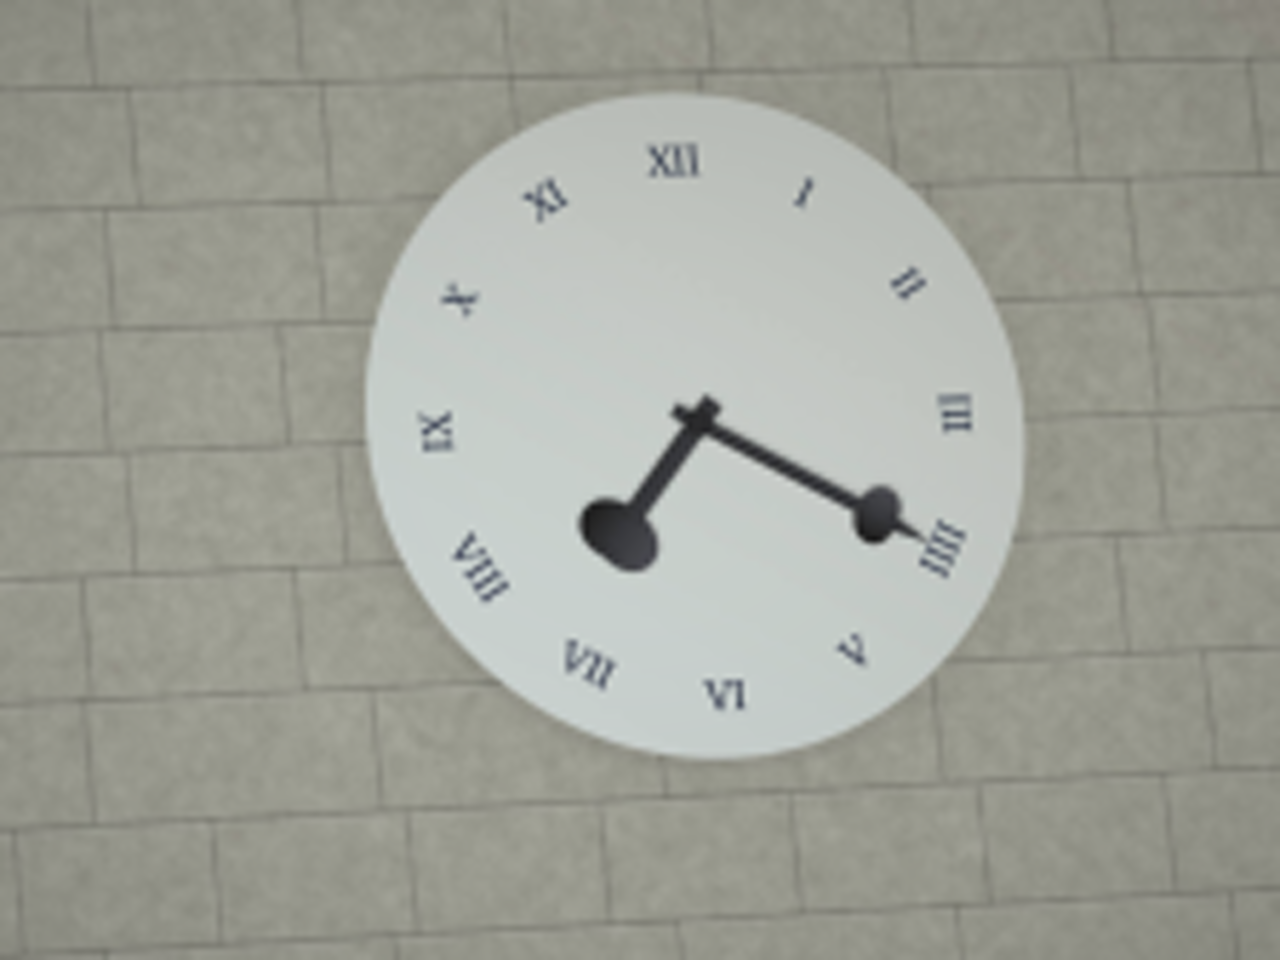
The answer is 7:20
